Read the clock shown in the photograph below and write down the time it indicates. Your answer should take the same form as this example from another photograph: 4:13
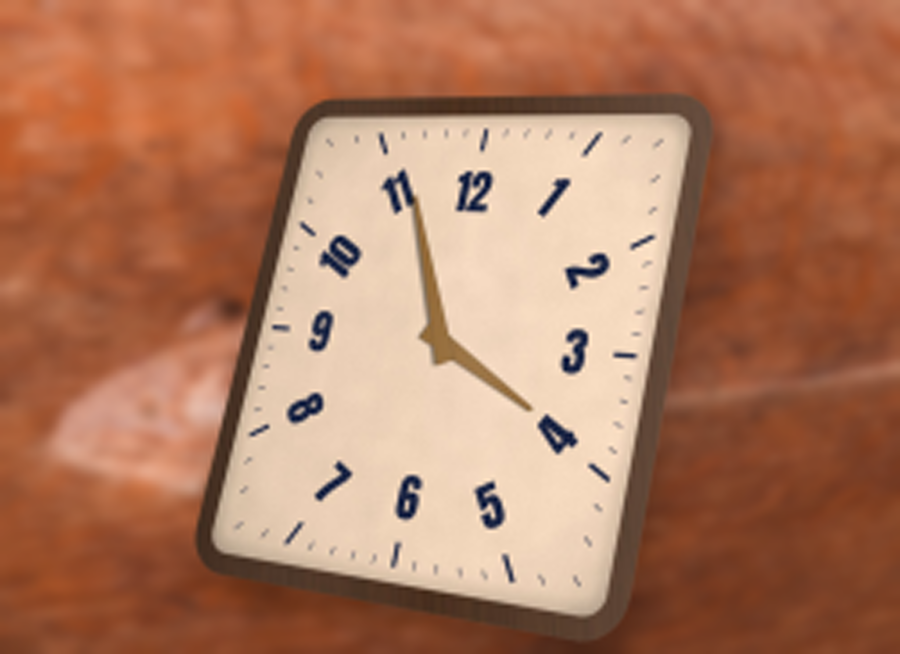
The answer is 3:56
